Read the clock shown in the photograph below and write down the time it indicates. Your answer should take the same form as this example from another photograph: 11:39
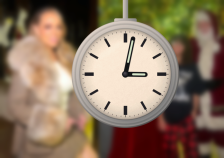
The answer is 3:02
